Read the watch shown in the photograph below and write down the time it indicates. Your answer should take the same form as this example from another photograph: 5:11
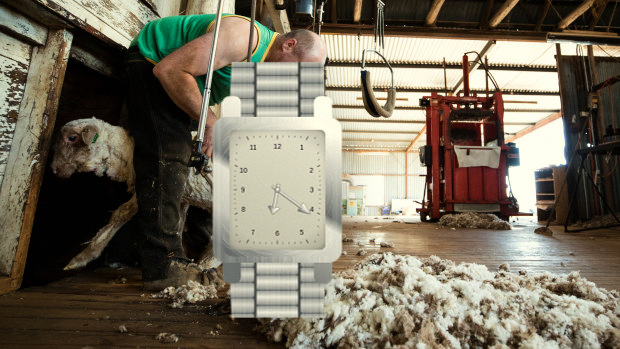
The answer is 6:21
